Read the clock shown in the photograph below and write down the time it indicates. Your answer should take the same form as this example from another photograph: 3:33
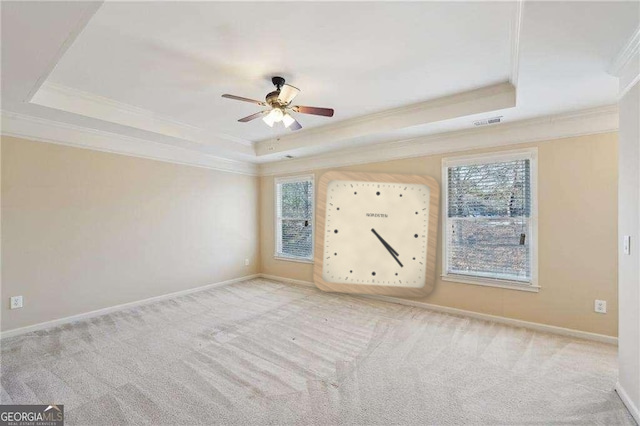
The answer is 4:23
